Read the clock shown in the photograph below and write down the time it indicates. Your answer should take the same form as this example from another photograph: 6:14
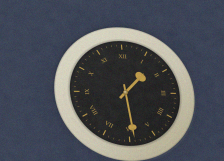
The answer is 1:29
